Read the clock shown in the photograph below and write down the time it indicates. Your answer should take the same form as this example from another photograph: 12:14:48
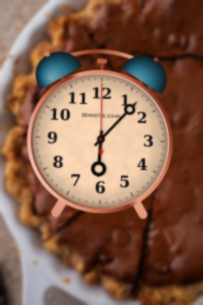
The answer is 6:07:00
